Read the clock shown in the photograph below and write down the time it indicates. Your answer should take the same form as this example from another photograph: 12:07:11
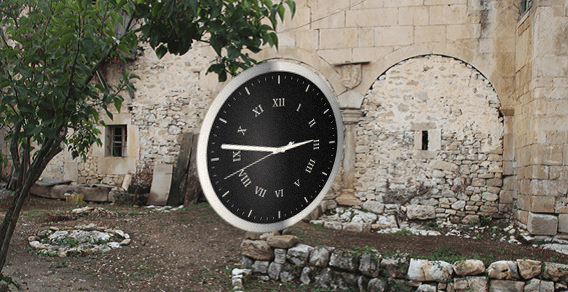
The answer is 2:46:42
